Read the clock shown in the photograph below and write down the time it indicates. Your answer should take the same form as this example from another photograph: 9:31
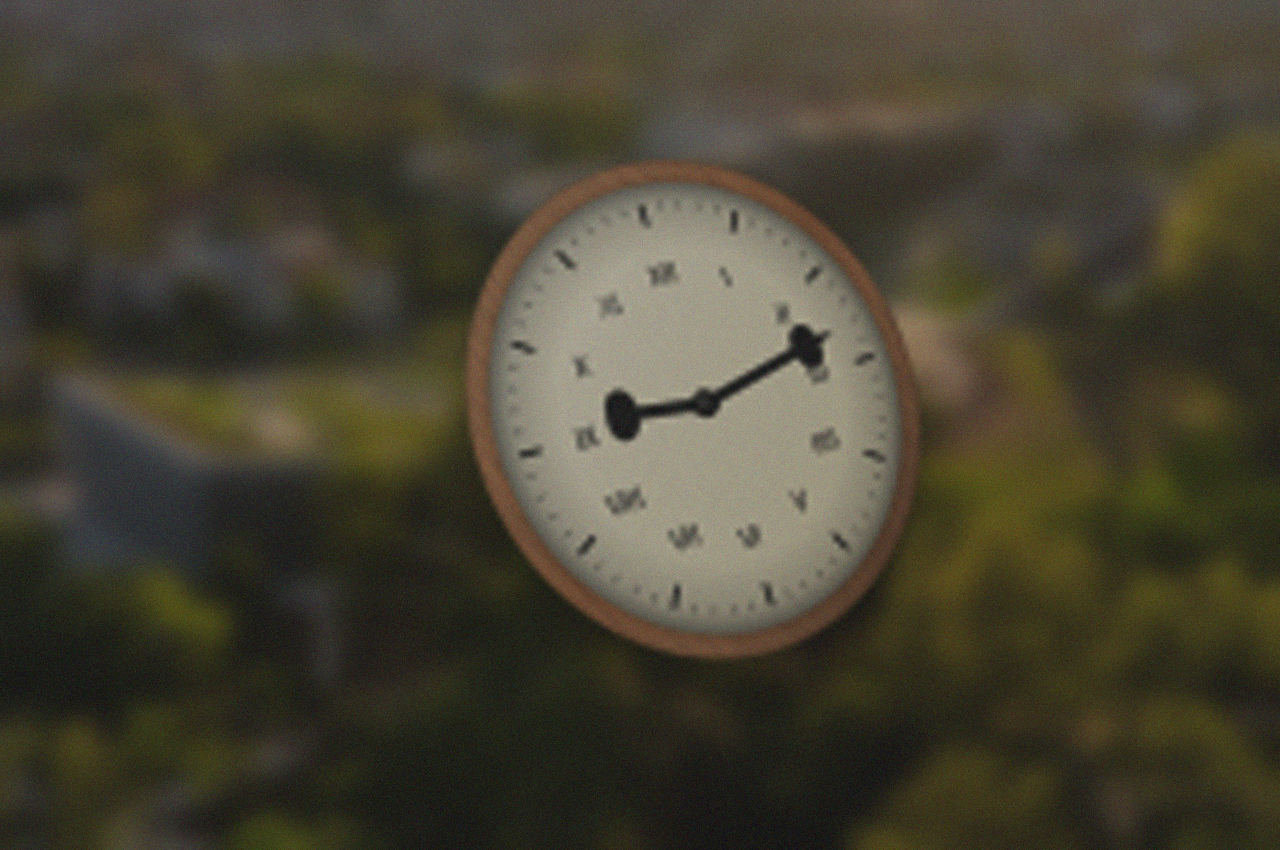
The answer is 9:13
